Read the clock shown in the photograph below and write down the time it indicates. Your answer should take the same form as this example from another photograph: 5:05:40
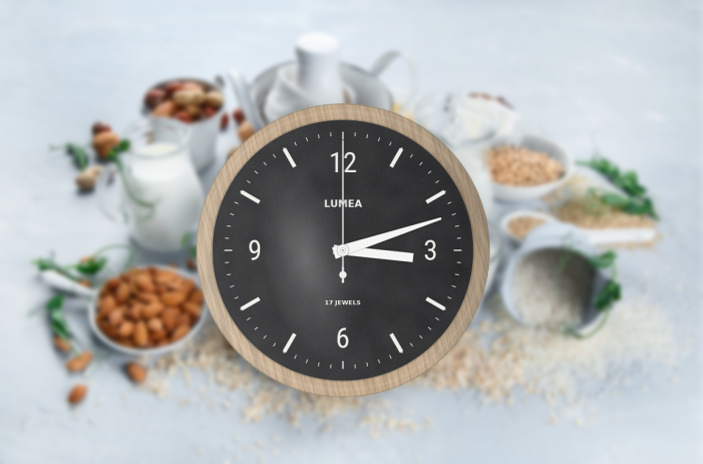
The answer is 3:12:00
